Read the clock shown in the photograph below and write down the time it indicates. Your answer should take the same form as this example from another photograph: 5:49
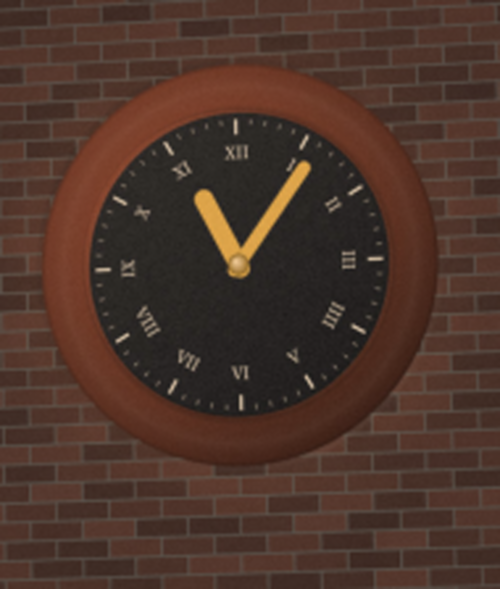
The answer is 11:06
